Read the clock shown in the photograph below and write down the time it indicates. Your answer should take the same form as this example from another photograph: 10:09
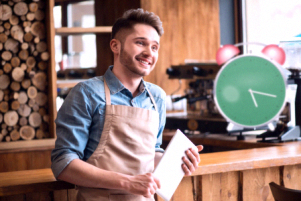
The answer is 5:17
